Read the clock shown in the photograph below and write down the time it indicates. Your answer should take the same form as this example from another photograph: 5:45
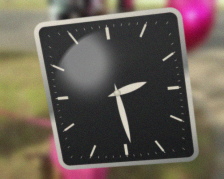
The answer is 2:29
